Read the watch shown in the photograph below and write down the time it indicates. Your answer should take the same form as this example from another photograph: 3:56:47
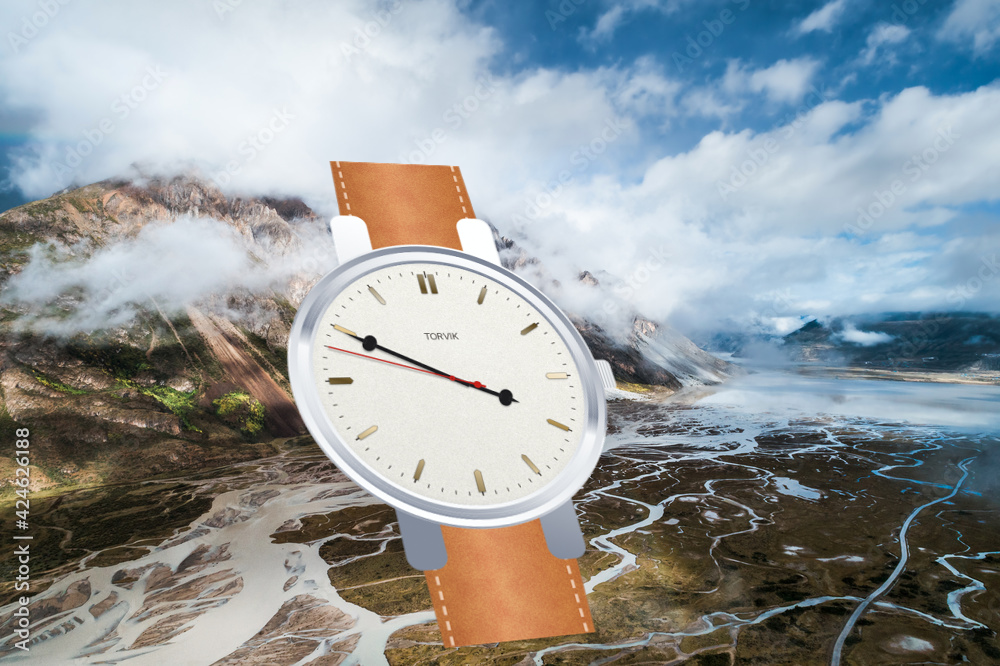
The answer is 3:49:48
